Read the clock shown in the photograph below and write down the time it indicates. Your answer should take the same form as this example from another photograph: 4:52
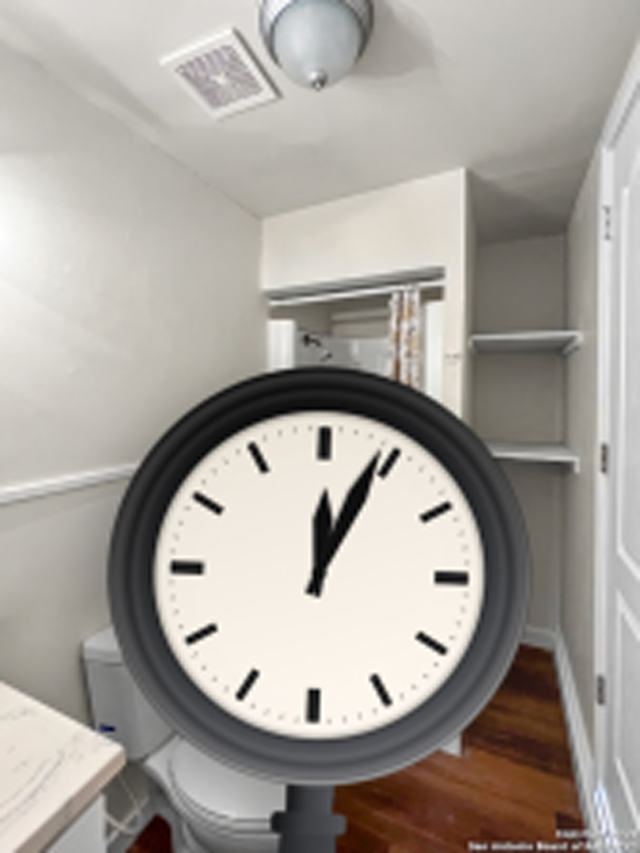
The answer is 12:04
